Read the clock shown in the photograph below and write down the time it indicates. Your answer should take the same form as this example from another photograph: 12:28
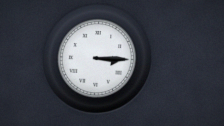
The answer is 3:15
